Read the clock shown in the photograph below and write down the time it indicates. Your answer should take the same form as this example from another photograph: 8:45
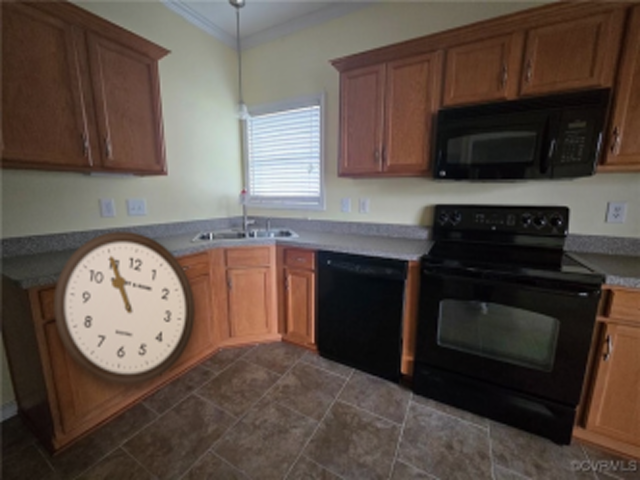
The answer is 10:55
